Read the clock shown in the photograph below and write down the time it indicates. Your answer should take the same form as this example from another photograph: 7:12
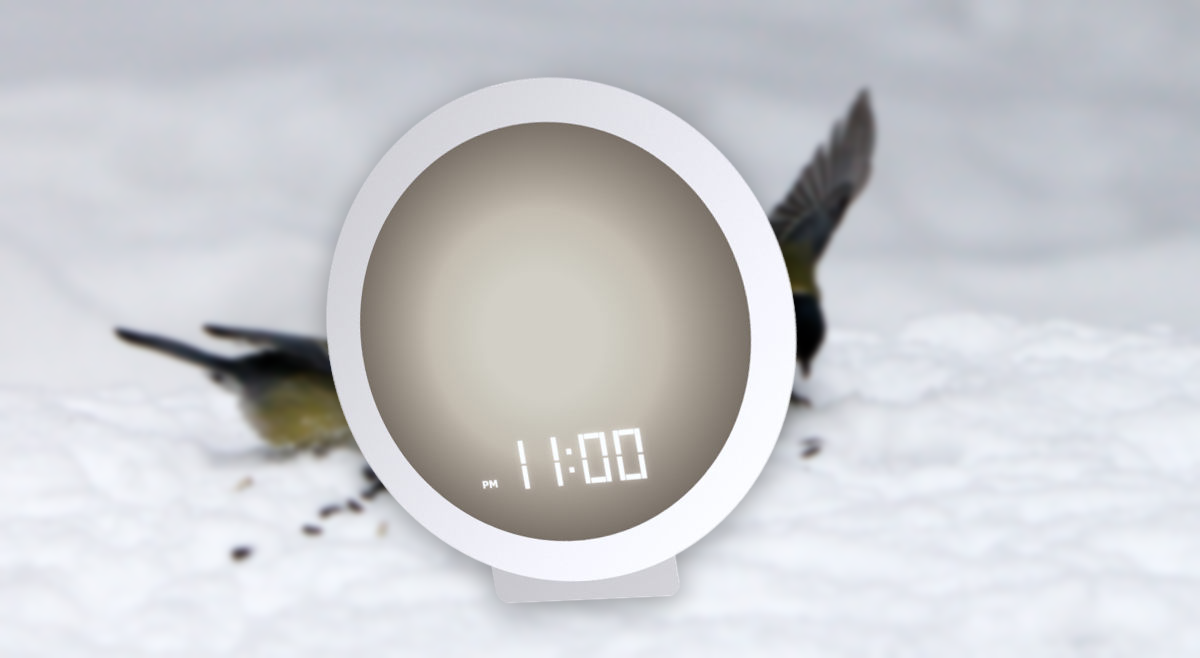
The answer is 11:00
